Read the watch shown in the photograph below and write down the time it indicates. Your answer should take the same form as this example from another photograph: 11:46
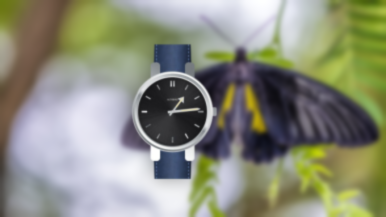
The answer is 1:14
